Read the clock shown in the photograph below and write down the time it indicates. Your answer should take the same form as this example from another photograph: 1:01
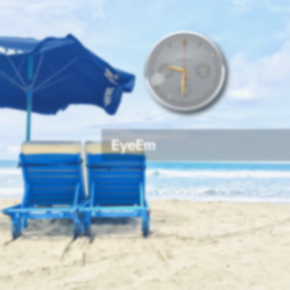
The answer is 9:31
